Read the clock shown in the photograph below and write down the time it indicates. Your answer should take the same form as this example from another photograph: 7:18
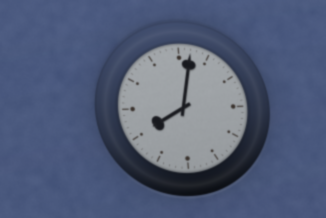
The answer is 8:02
